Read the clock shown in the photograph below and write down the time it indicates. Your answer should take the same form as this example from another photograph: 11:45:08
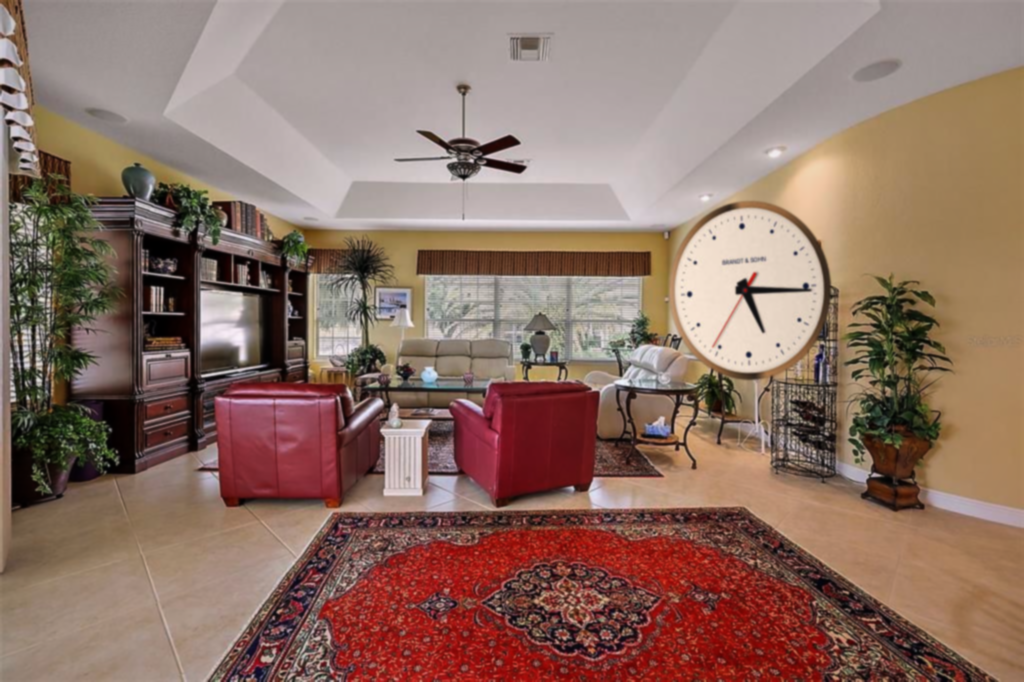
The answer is 5:15:36
